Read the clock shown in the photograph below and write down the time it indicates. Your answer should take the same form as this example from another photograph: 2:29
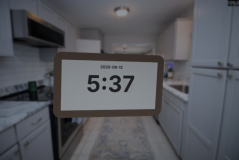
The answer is 5:37
